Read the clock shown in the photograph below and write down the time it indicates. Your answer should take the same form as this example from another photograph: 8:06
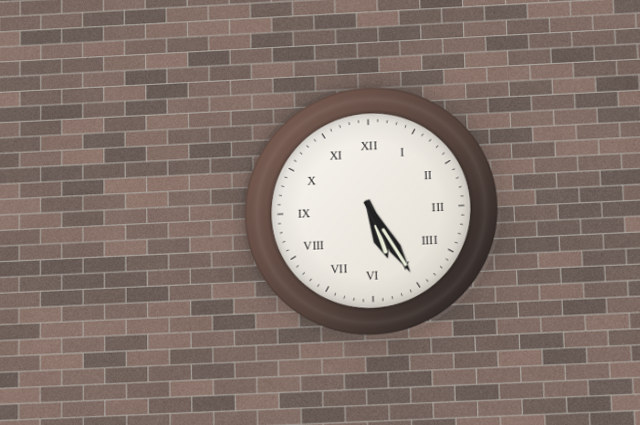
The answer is 5:25
